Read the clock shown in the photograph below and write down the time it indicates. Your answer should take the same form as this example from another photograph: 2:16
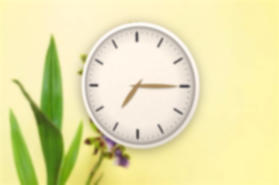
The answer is 7:15
